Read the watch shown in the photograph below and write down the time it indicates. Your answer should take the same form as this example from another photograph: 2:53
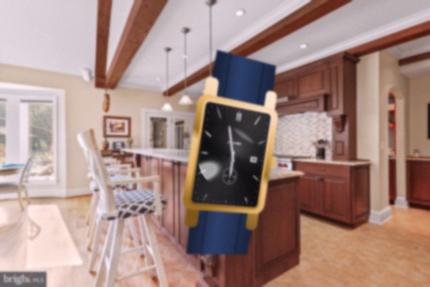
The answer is 5:57
